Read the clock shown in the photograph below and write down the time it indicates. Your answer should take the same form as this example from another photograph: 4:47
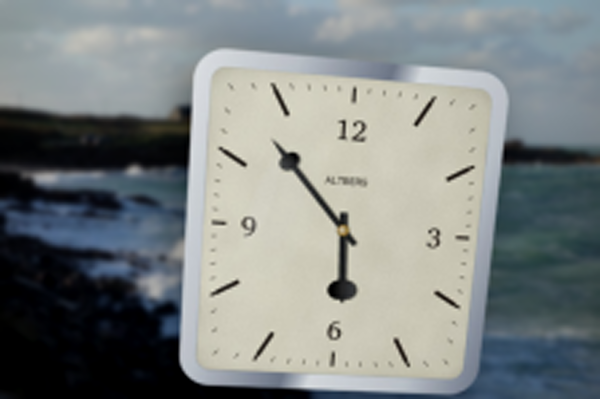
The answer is 5:53
